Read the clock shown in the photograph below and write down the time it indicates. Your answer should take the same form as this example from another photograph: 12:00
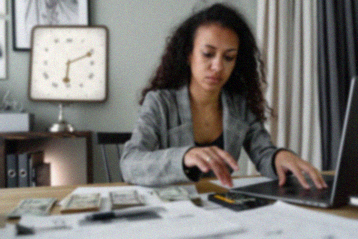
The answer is 6:11
